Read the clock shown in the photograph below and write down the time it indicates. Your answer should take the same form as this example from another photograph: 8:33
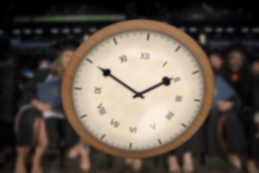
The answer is 1:50
